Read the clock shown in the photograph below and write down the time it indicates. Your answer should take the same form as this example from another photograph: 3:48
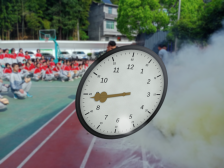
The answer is 8:44
